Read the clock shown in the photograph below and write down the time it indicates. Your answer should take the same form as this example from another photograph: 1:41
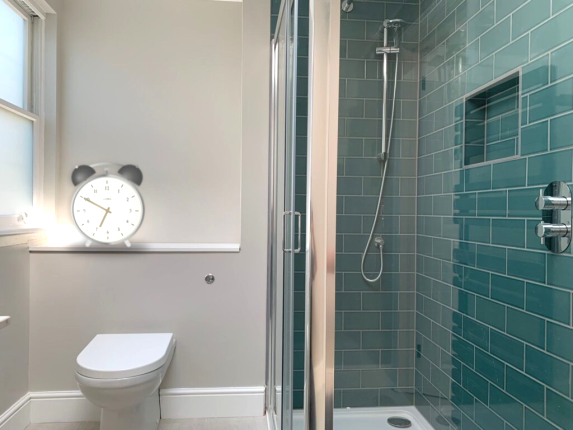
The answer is 6:50
